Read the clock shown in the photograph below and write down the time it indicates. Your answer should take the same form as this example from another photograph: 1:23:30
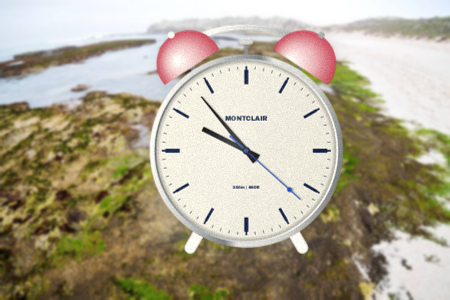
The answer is 9:53:22
